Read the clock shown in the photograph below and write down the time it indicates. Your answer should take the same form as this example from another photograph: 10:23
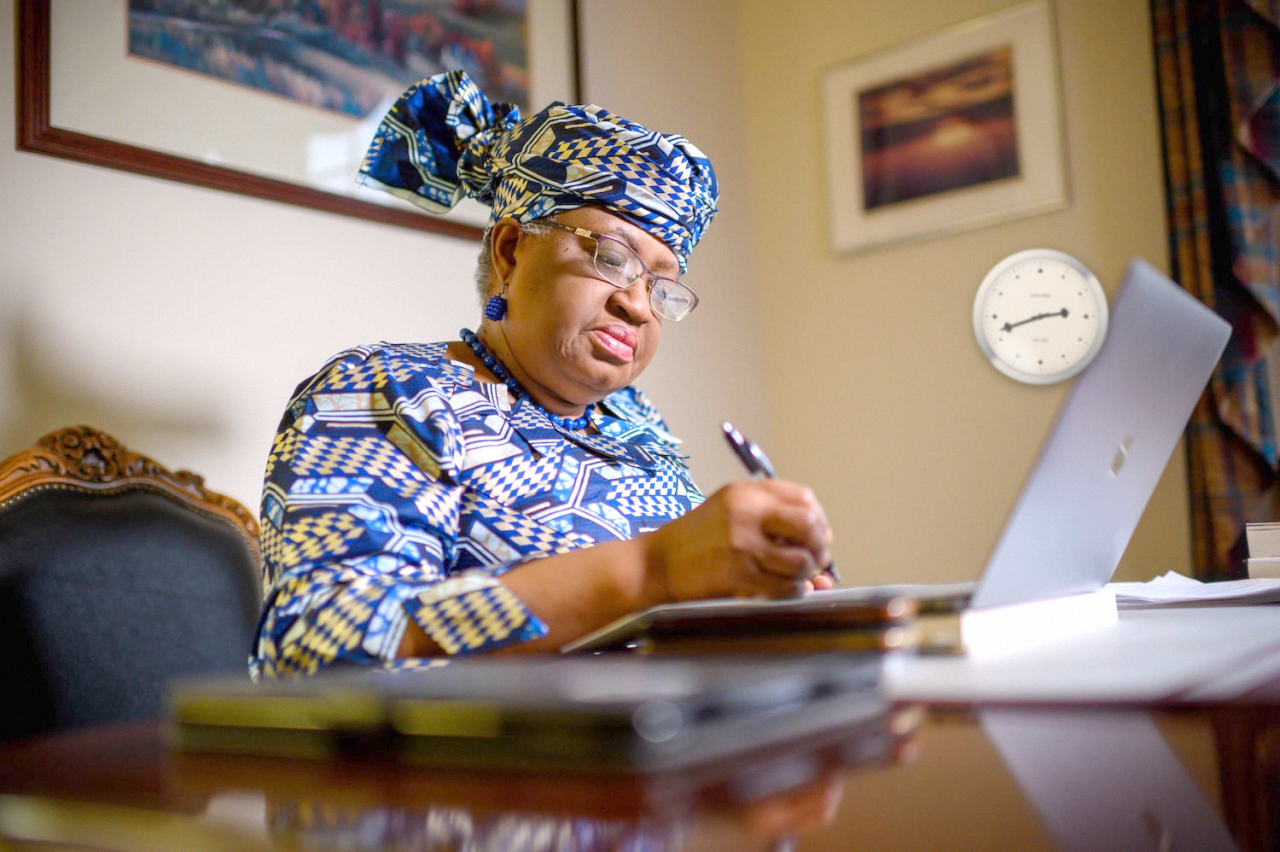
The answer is 2:42
